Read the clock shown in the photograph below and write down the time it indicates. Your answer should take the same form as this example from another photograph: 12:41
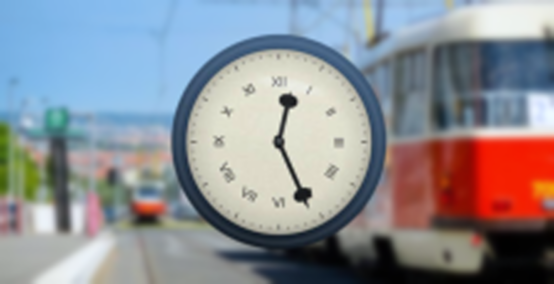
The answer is 12:26
